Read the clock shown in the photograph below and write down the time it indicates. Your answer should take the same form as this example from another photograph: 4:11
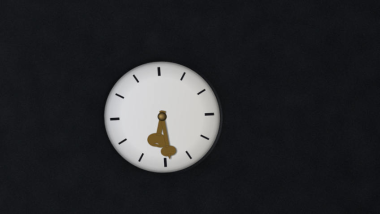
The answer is 6:29
